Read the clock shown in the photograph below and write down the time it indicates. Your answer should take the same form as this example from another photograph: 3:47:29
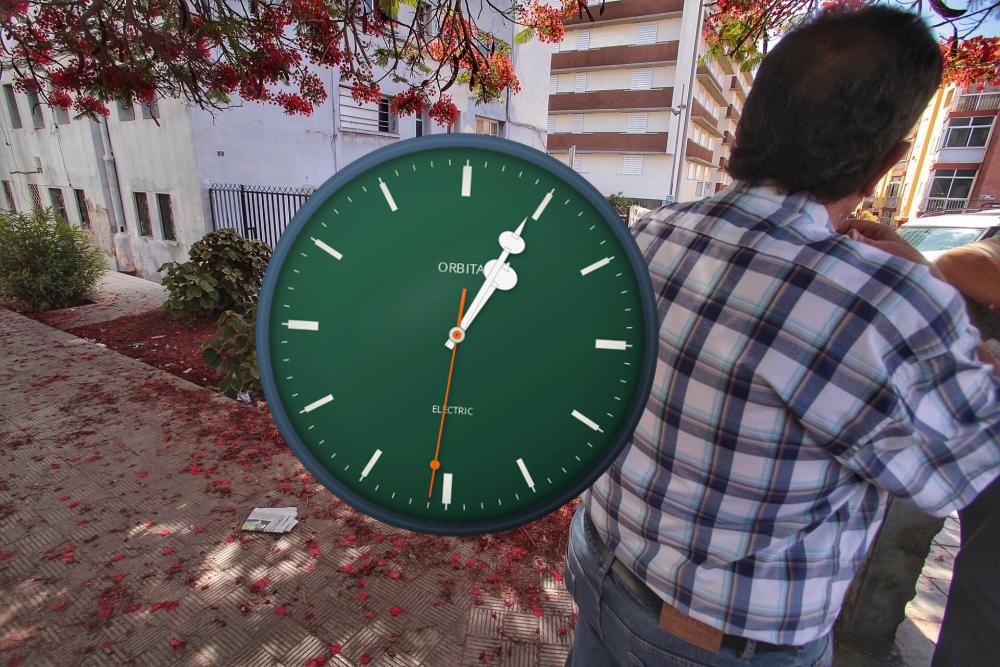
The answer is 1:04:31
